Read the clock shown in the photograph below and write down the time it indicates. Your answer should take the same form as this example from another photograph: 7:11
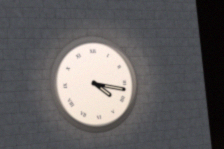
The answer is 4:17
